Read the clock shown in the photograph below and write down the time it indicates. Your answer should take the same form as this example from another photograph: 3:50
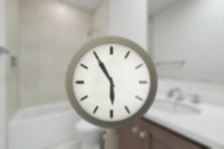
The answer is 5:55
